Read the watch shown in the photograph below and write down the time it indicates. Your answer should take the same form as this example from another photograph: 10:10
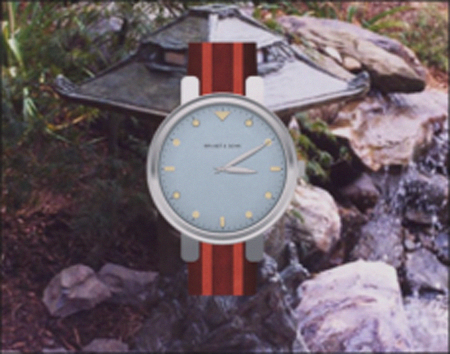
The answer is 3:10
